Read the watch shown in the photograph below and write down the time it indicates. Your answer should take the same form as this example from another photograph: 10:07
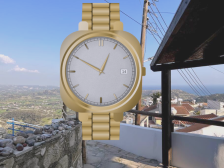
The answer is 12:50
